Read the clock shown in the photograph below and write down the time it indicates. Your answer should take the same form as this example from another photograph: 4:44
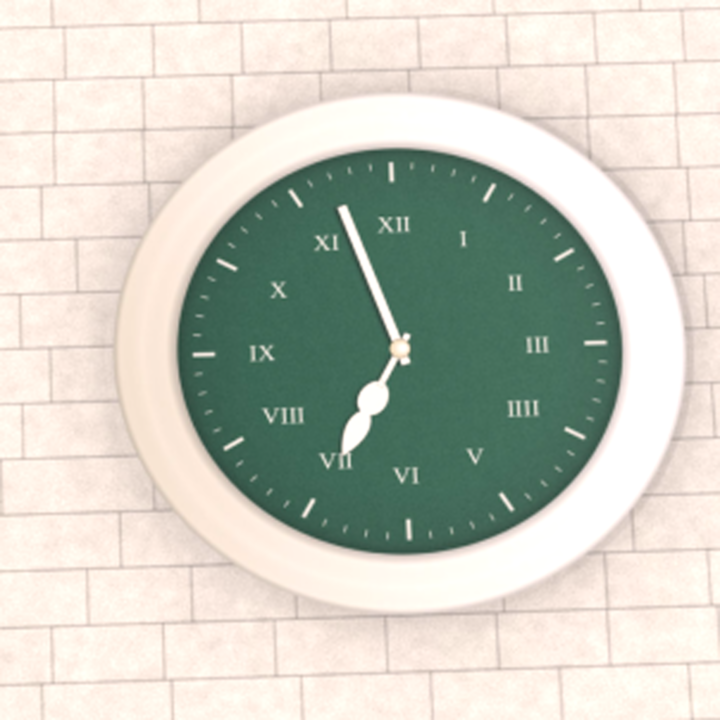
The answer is 6:57
